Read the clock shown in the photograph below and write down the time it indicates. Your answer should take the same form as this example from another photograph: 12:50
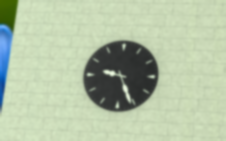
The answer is 9:26
